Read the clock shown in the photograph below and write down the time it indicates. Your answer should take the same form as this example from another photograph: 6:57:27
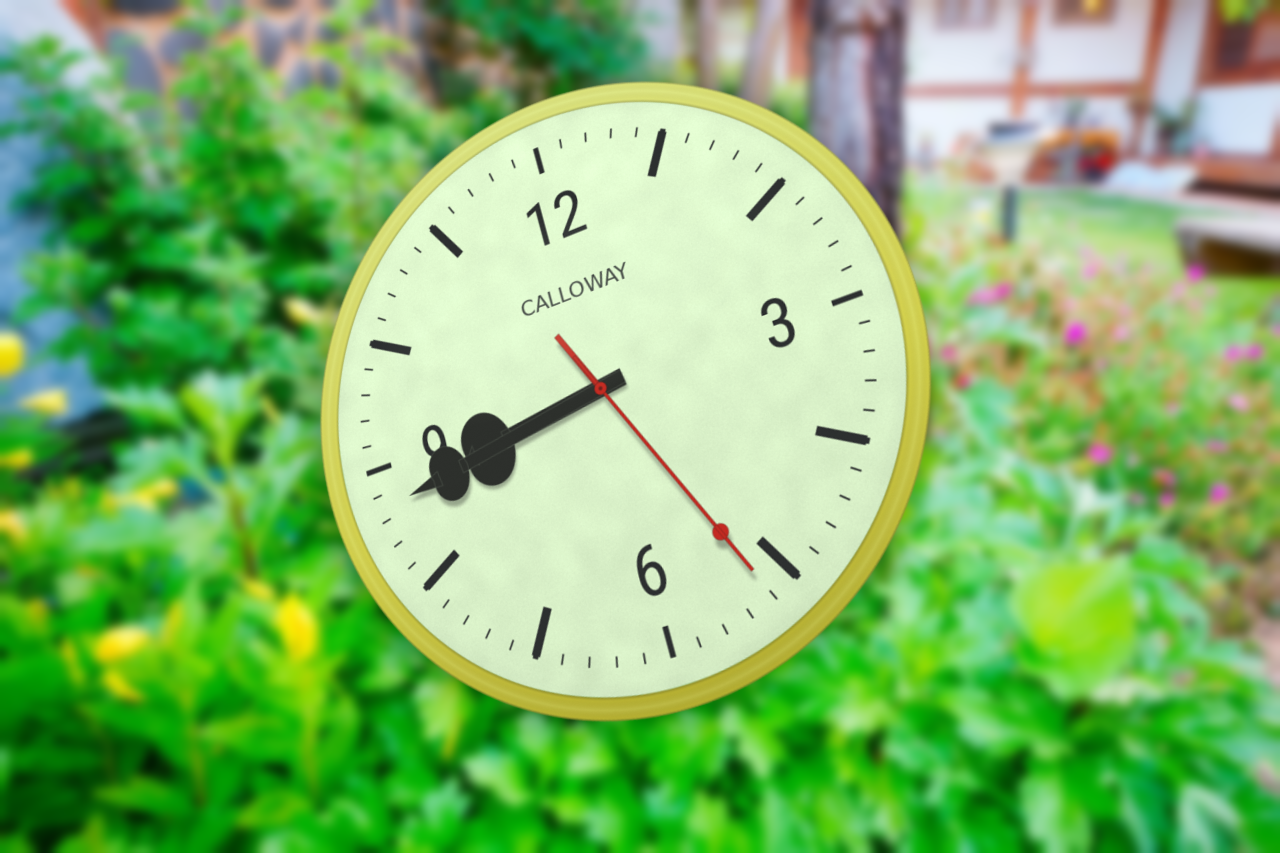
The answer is 8:43:26
